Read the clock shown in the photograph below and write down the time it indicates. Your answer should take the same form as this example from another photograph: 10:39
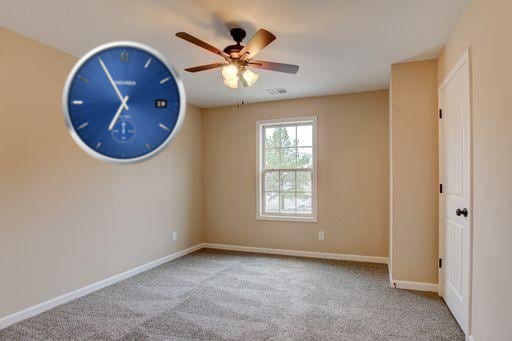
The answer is 6:55
